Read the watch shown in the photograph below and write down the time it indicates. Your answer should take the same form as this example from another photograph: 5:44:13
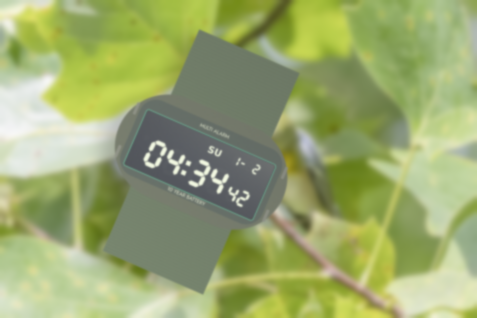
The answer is 4:34:42
